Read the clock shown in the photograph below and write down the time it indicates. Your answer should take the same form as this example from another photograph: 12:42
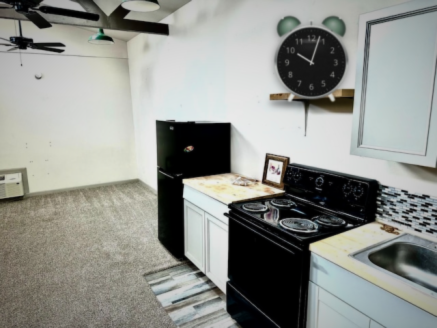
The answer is 10:03
